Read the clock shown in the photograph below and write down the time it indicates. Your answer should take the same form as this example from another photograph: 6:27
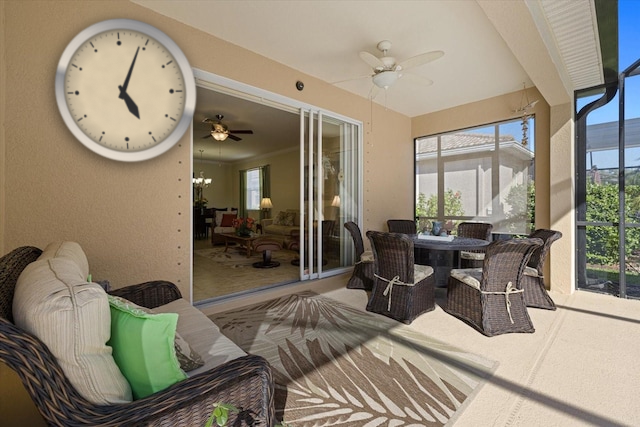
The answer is 5:04
